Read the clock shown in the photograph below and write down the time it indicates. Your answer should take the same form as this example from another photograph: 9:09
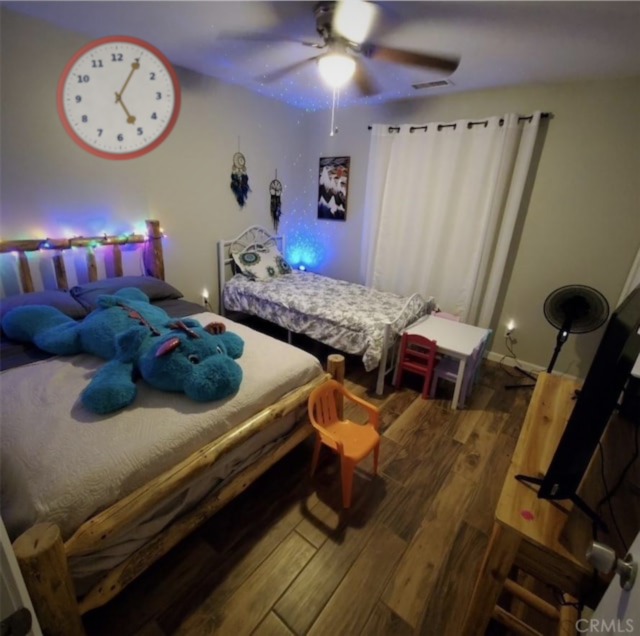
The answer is 5:05
